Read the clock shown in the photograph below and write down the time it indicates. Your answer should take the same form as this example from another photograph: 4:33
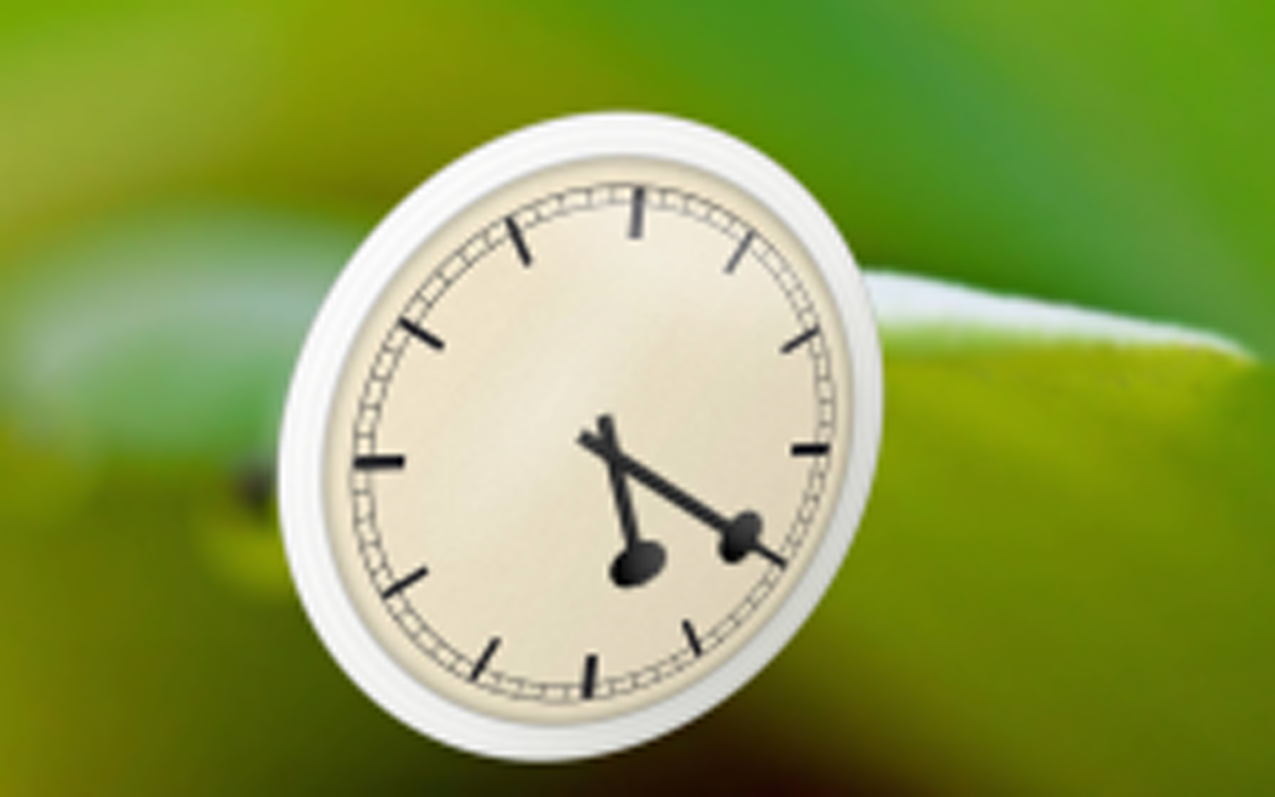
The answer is 5:20
